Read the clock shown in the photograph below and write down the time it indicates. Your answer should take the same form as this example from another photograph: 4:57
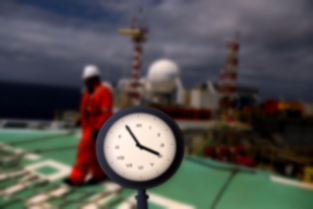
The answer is 3:55
